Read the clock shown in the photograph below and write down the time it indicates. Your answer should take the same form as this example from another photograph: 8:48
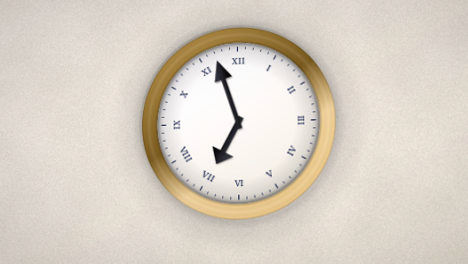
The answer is 6:57
